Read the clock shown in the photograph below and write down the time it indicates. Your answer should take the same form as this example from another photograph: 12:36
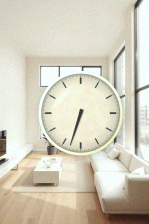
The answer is 6:33
